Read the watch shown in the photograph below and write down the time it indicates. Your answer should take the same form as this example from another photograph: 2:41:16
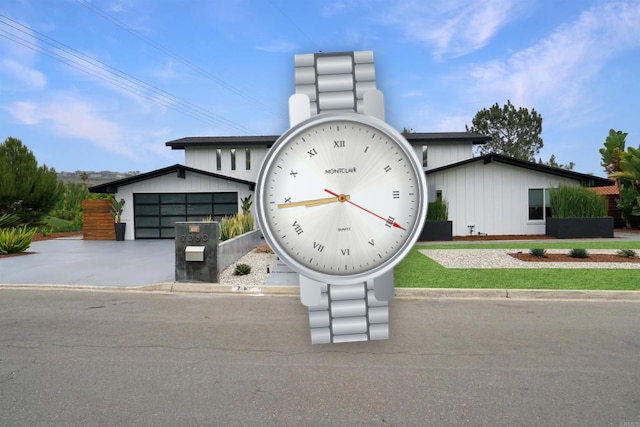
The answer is 8:44:20
